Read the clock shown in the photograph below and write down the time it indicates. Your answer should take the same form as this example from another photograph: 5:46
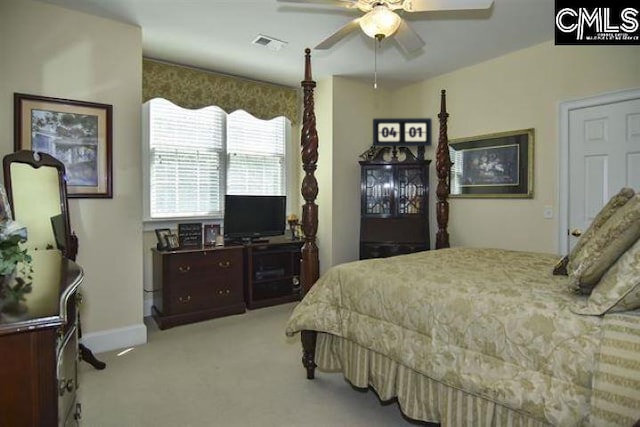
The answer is 4:01
